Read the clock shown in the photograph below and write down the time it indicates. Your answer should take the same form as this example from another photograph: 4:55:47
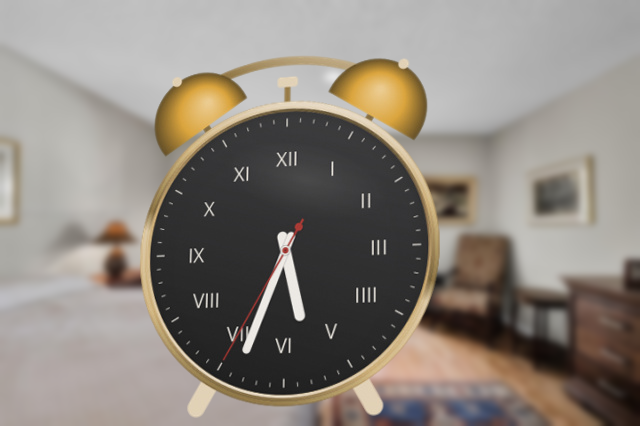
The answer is 5:33:35
